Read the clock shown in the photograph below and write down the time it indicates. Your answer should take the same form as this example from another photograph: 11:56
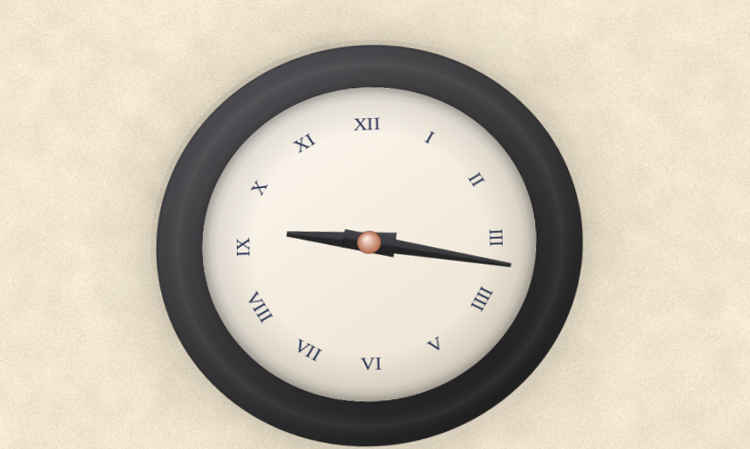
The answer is 9:17
